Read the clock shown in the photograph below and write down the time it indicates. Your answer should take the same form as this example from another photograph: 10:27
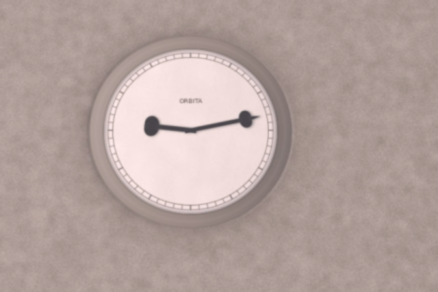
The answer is 9:13
